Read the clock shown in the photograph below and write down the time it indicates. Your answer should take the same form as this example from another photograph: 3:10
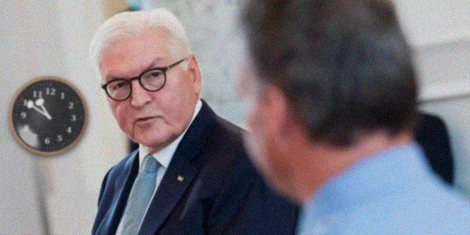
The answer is 10:50
